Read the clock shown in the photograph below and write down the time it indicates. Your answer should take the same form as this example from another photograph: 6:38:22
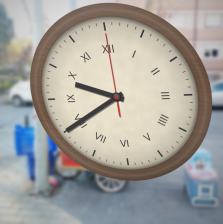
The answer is 9:40:00
